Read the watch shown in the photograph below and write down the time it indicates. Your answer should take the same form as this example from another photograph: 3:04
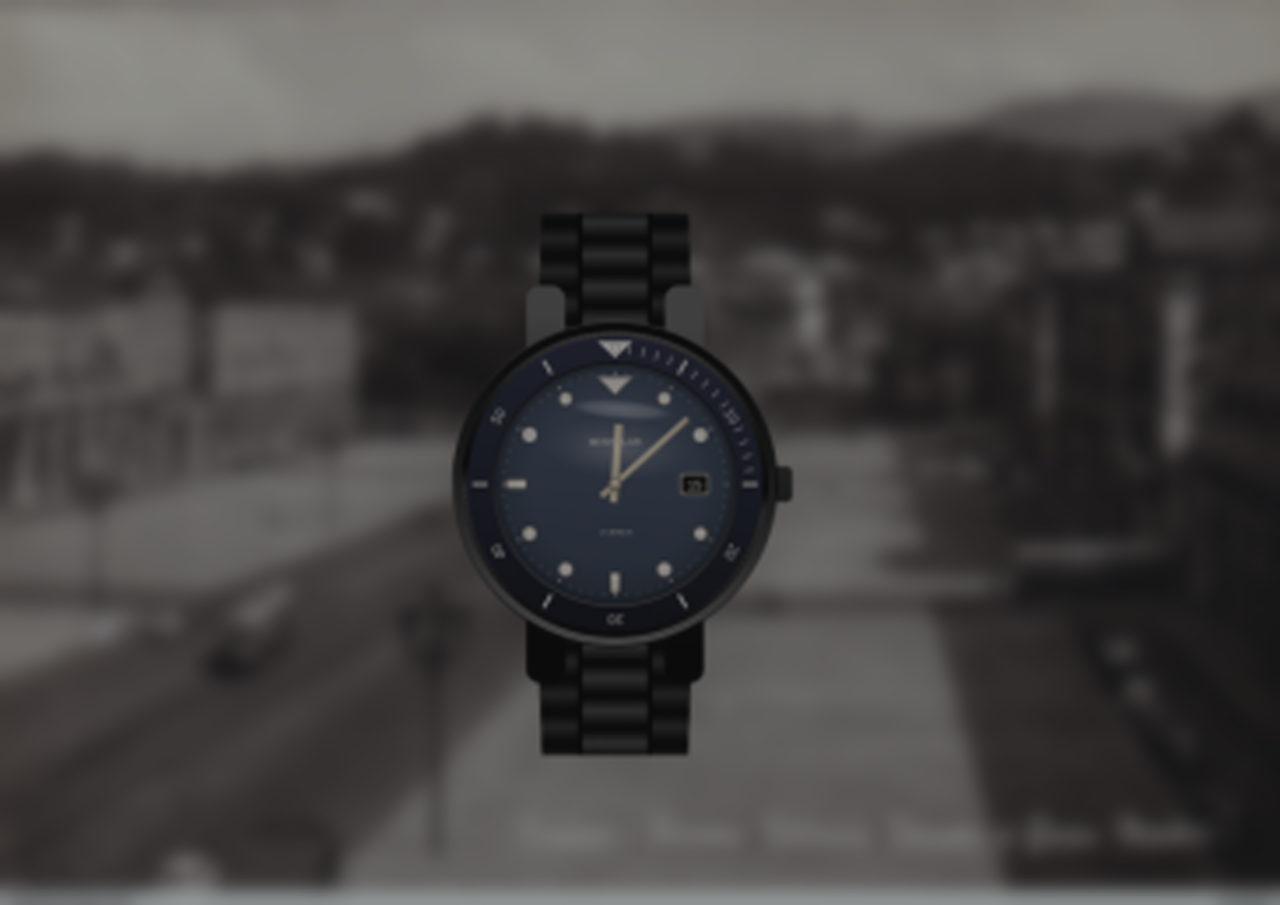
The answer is 12:08
